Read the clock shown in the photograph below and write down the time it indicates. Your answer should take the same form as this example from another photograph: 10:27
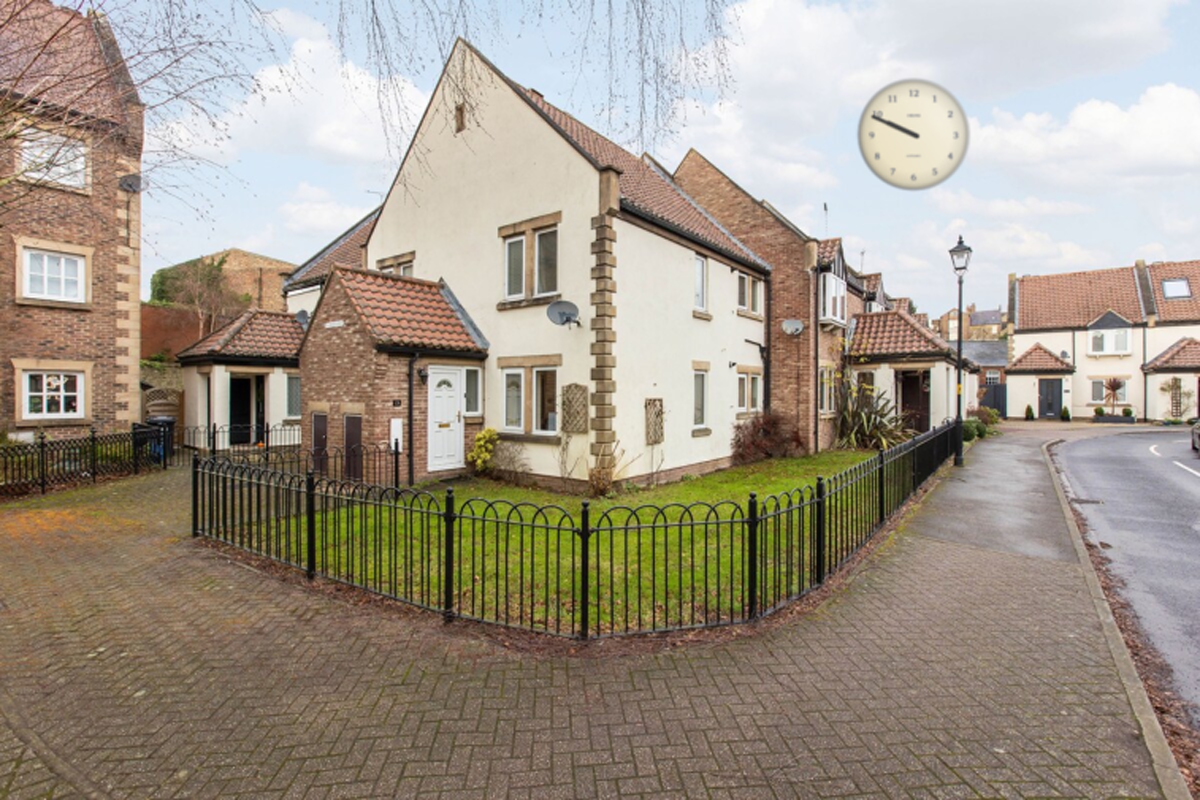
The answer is 9:49
